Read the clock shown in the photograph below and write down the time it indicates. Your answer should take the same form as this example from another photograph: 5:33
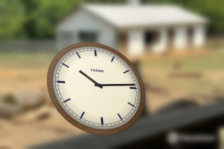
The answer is 10:14
